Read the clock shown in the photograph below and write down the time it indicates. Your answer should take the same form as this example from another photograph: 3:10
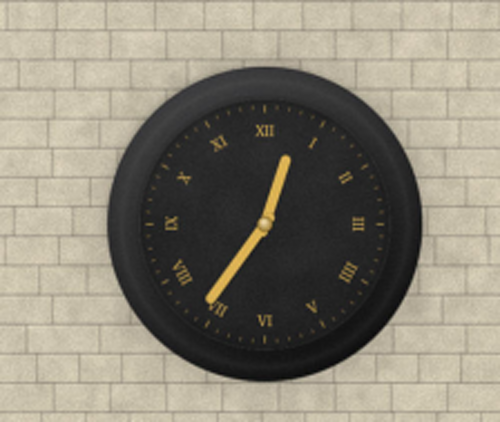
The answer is 12:36
